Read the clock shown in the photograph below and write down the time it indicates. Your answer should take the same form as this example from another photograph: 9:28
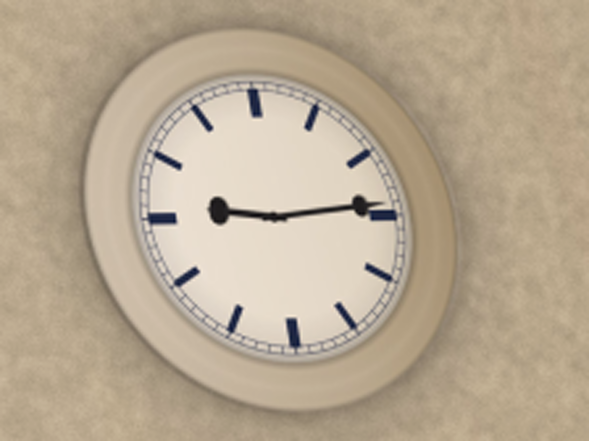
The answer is 9:14
